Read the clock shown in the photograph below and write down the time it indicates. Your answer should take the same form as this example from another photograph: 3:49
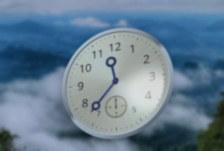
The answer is 11:37
